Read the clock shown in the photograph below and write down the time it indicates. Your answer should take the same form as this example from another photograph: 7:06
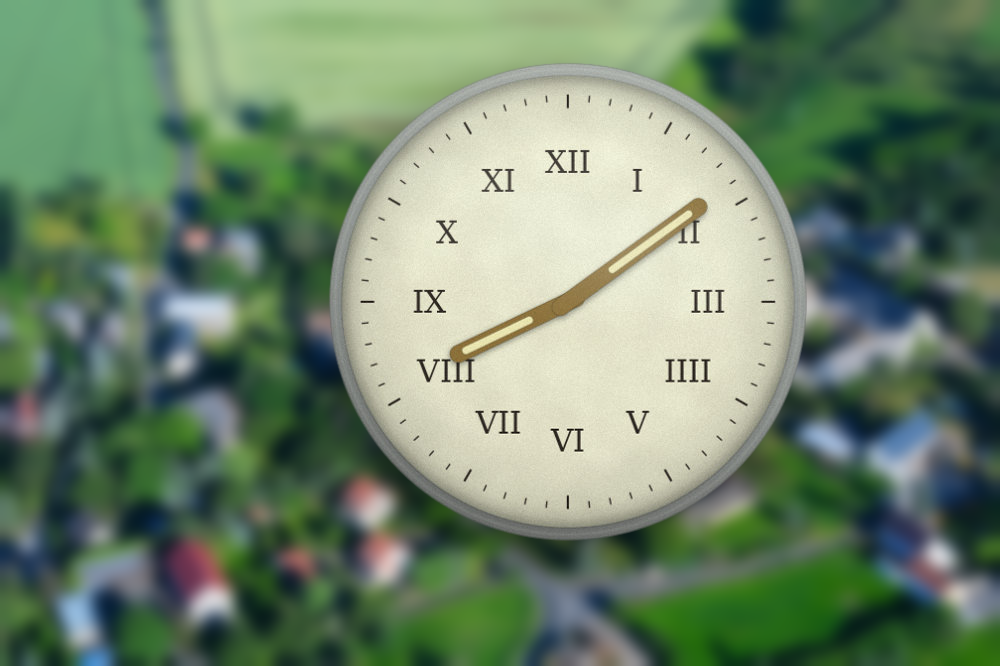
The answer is 8:09
